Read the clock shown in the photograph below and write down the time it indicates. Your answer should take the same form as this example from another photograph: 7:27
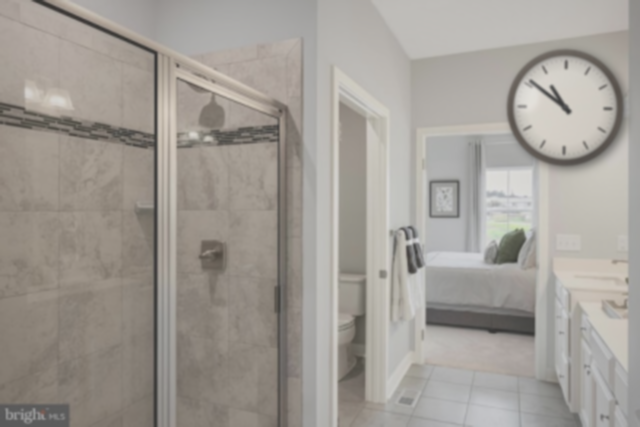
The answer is 10:51
